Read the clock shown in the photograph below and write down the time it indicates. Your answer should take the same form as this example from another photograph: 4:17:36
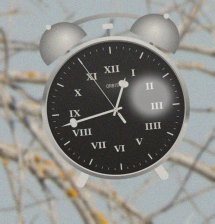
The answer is 12:42:55
